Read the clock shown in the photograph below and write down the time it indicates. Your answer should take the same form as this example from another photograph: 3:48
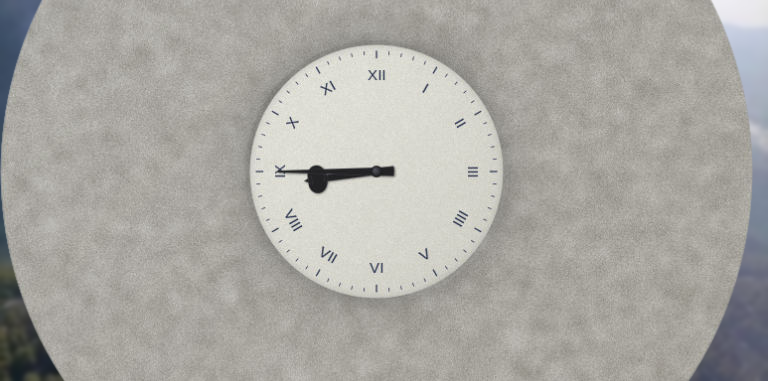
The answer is 8:45
